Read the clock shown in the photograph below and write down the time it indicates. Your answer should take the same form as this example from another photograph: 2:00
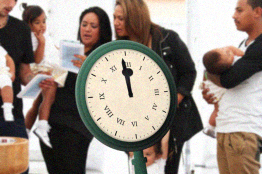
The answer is 11:59
